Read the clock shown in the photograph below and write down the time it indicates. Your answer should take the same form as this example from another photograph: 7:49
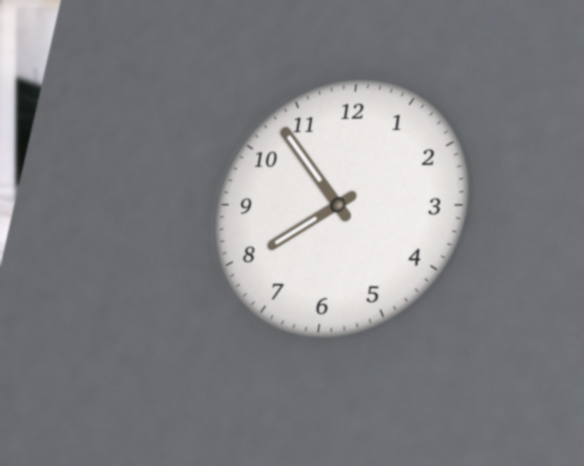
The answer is 7:53
